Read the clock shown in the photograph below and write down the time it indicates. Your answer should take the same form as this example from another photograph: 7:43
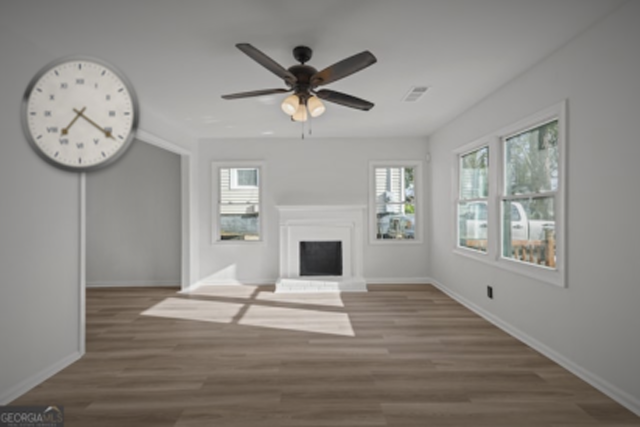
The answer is 7:21
